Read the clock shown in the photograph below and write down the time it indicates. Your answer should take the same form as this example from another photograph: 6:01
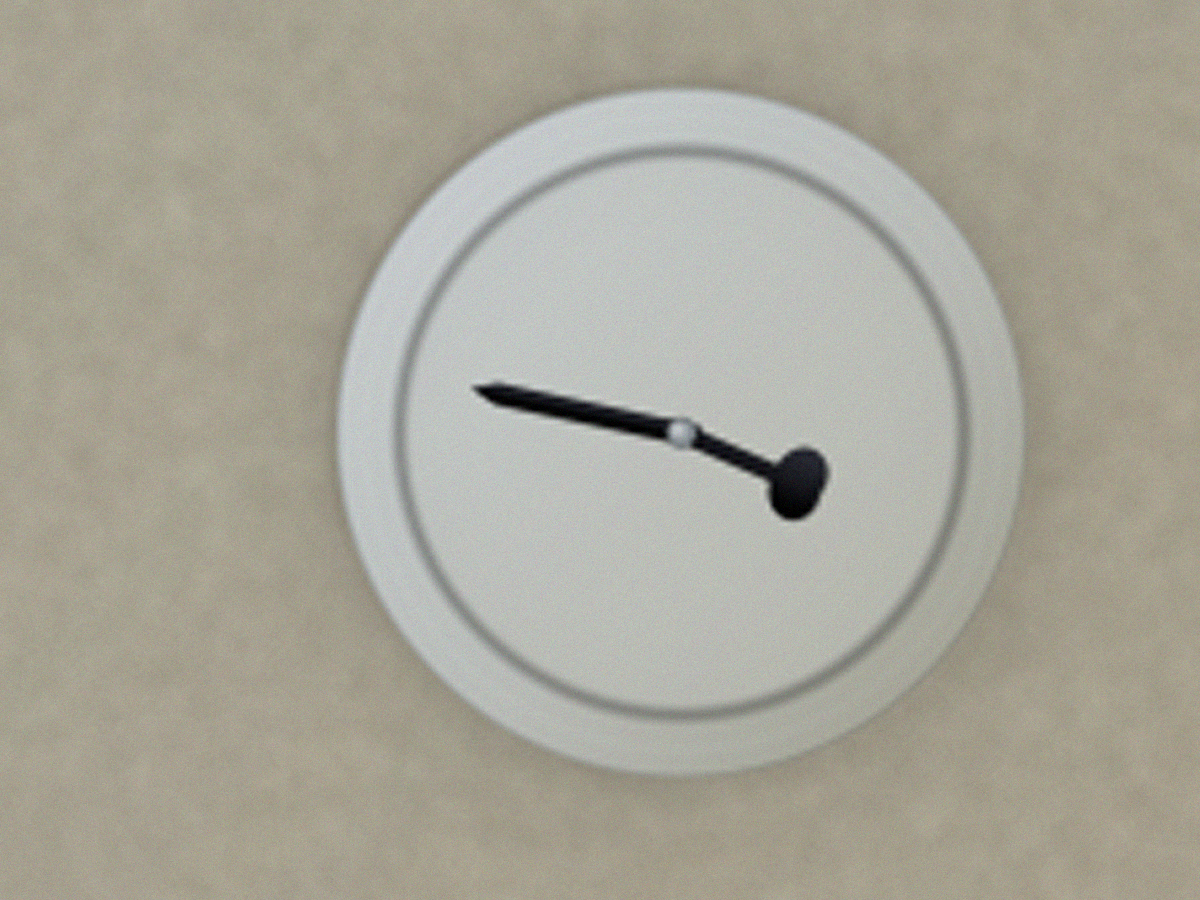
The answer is 3:47
